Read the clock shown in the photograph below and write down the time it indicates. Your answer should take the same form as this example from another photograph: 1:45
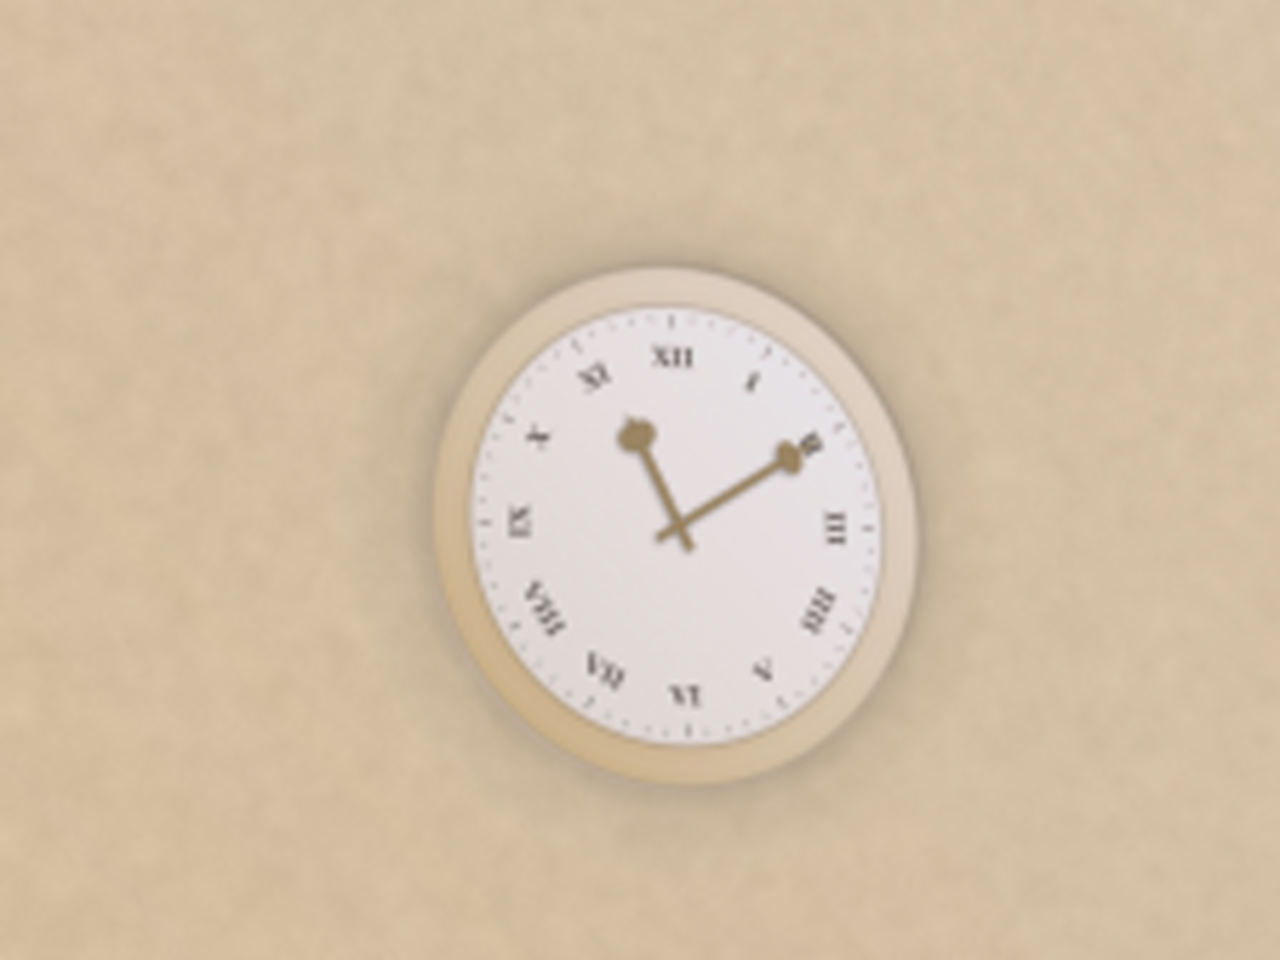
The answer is 11:10
